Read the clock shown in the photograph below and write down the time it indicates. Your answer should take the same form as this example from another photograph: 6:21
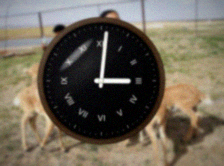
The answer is 3:01
